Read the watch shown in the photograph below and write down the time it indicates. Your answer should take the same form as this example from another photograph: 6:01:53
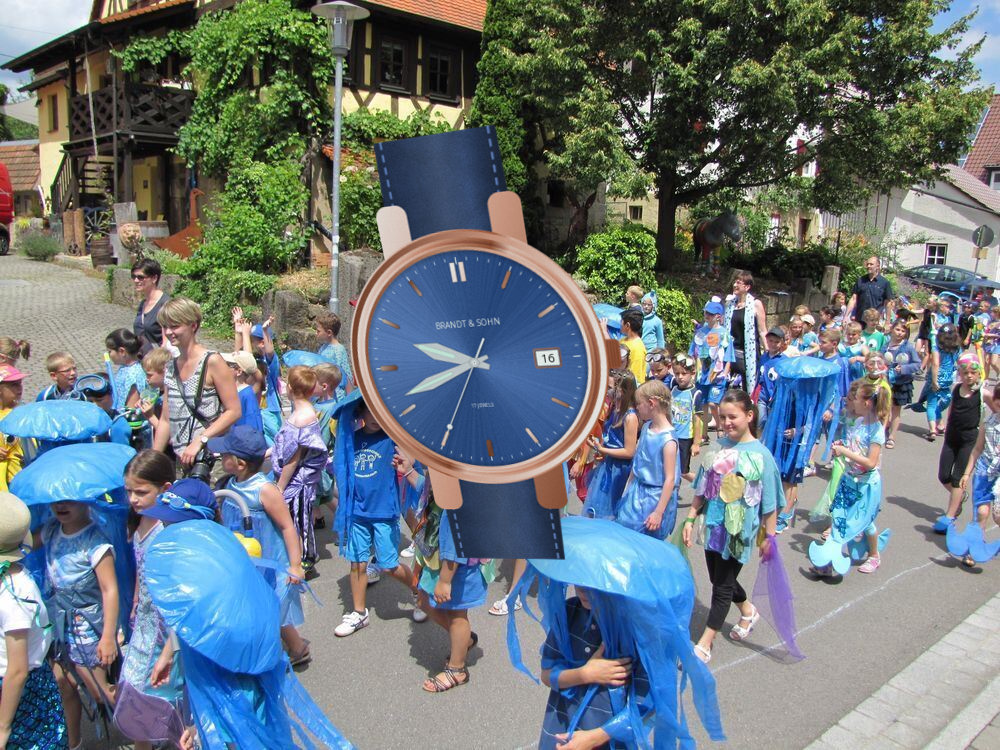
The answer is 9:41:35
